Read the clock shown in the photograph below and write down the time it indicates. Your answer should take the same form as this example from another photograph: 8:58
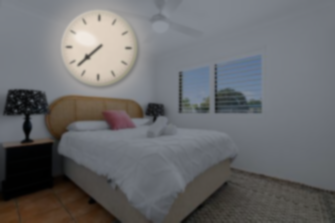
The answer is 7:38
